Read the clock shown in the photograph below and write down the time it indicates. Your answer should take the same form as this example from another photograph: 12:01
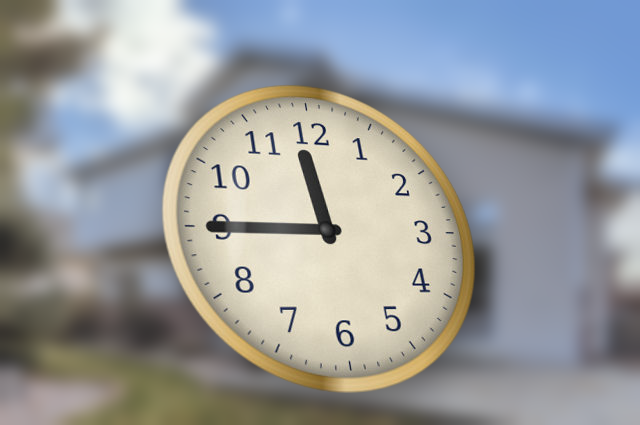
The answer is 11:45
